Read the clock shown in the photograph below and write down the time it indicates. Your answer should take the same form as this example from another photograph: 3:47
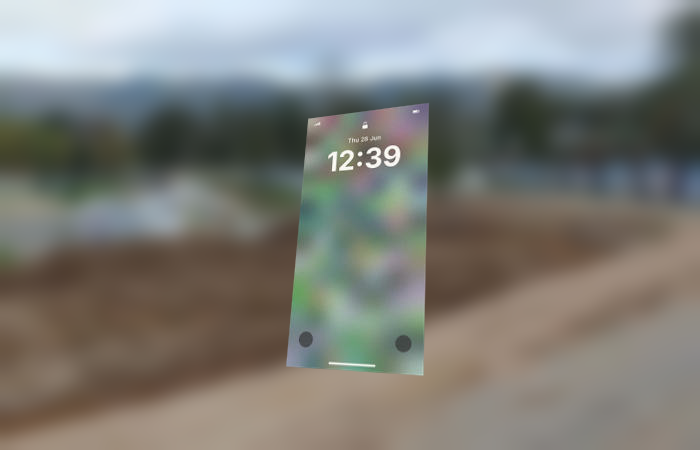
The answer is 12:39
